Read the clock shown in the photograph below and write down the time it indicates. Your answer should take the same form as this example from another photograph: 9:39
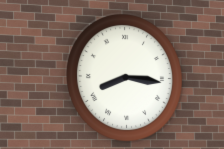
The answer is 8:16
